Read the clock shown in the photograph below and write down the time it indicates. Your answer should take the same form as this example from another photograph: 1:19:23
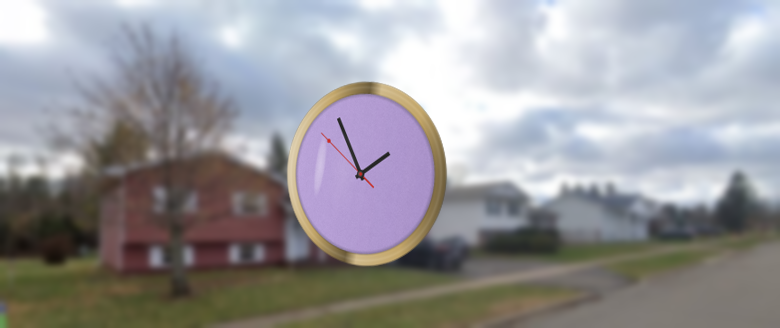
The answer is 1:55:52
